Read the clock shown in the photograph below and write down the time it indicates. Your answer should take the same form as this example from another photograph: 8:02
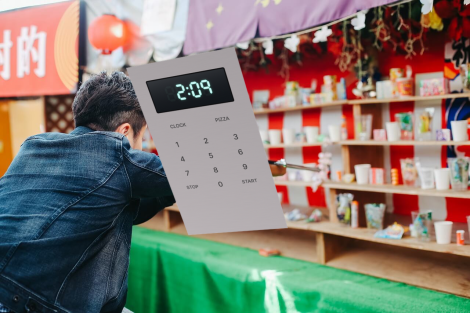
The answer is 2:09
